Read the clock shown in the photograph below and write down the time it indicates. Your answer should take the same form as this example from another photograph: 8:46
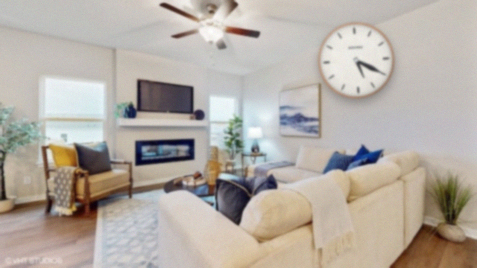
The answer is 5:20
